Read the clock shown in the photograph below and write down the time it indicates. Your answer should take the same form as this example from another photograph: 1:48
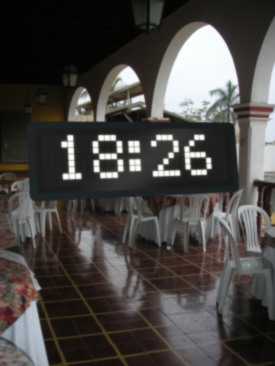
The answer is 18:26
